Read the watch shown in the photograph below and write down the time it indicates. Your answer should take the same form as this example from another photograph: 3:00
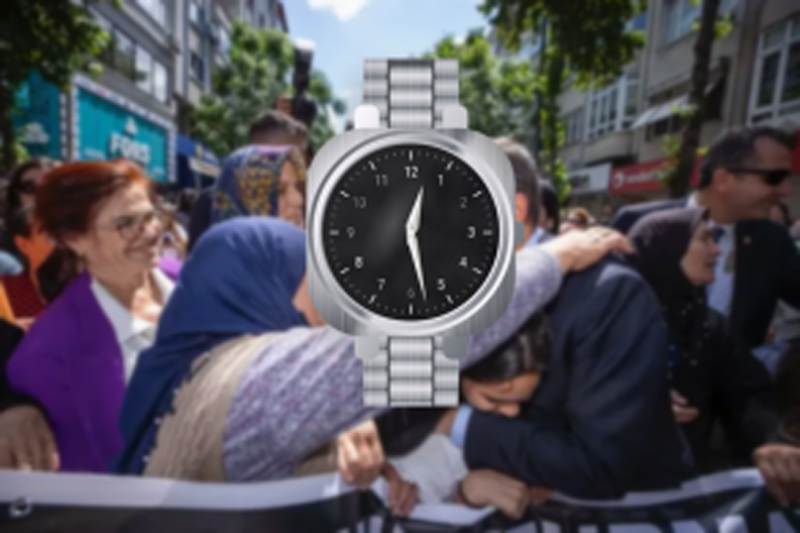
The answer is 12:28
